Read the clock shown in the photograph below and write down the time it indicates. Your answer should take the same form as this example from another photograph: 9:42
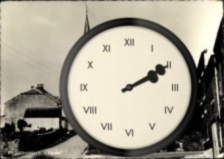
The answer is 2:10
